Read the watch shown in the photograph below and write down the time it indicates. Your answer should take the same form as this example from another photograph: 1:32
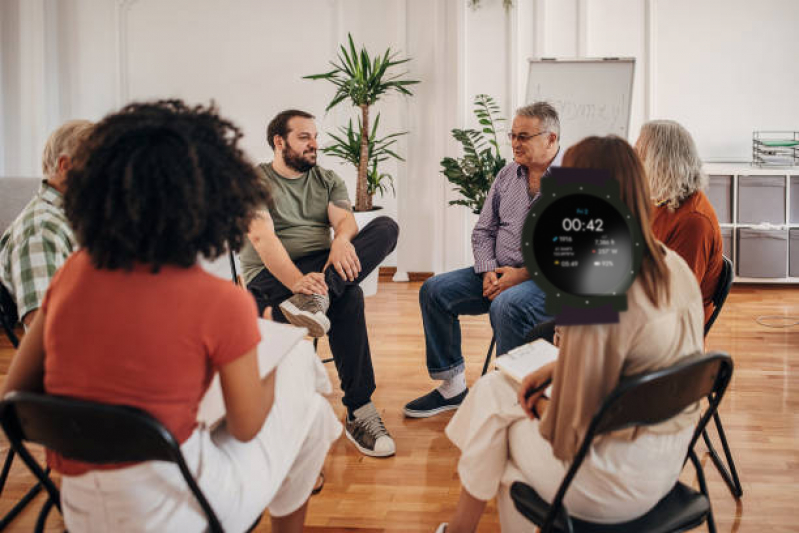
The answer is 0:42
